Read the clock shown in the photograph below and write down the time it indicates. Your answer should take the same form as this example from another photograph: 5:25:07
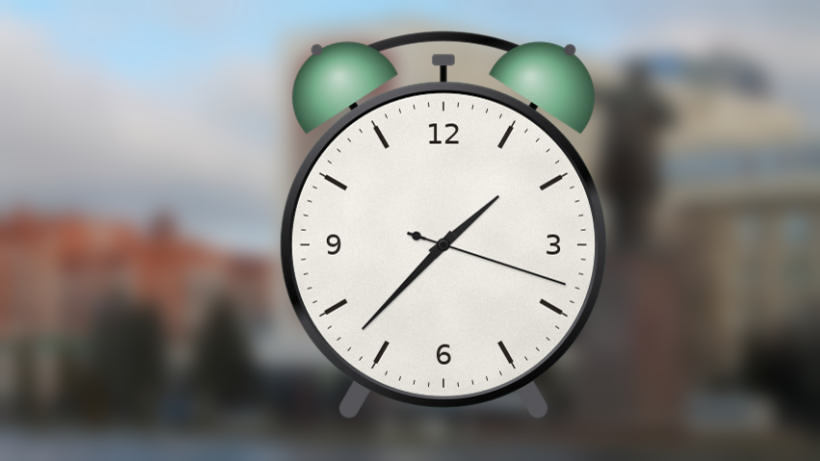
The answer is 1:37:18
